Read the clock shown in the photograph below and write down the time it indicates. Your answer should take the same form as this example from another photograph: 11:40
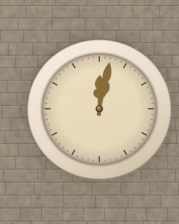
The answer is 12:02
